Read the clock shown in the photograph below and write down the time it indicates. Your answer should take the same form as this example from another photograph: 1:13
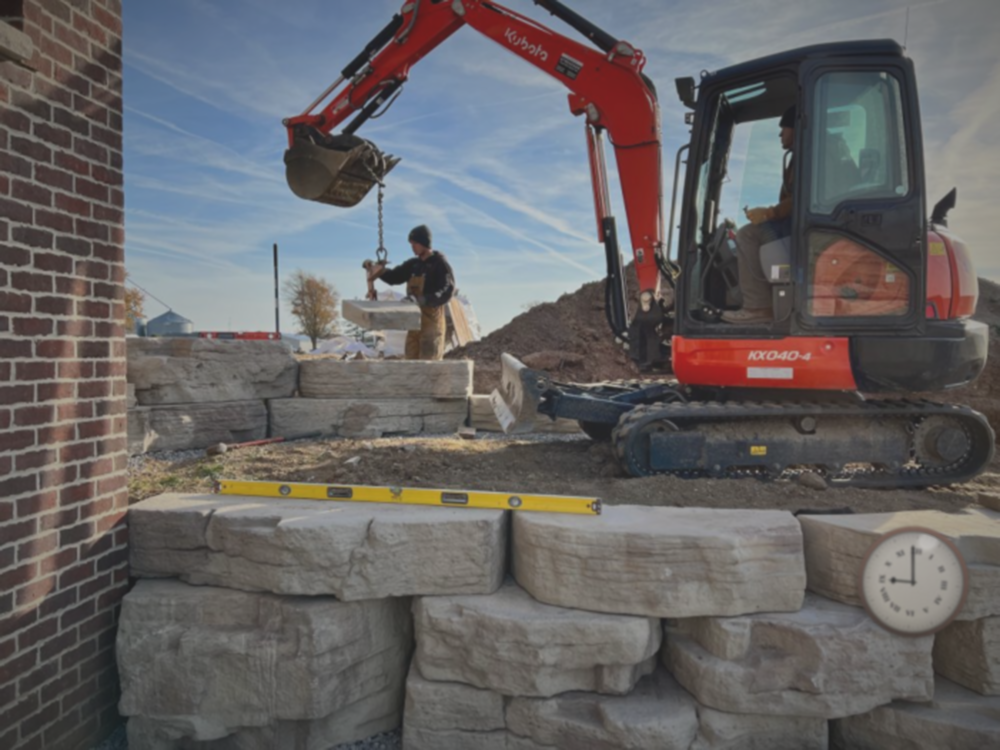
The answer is 8:59
